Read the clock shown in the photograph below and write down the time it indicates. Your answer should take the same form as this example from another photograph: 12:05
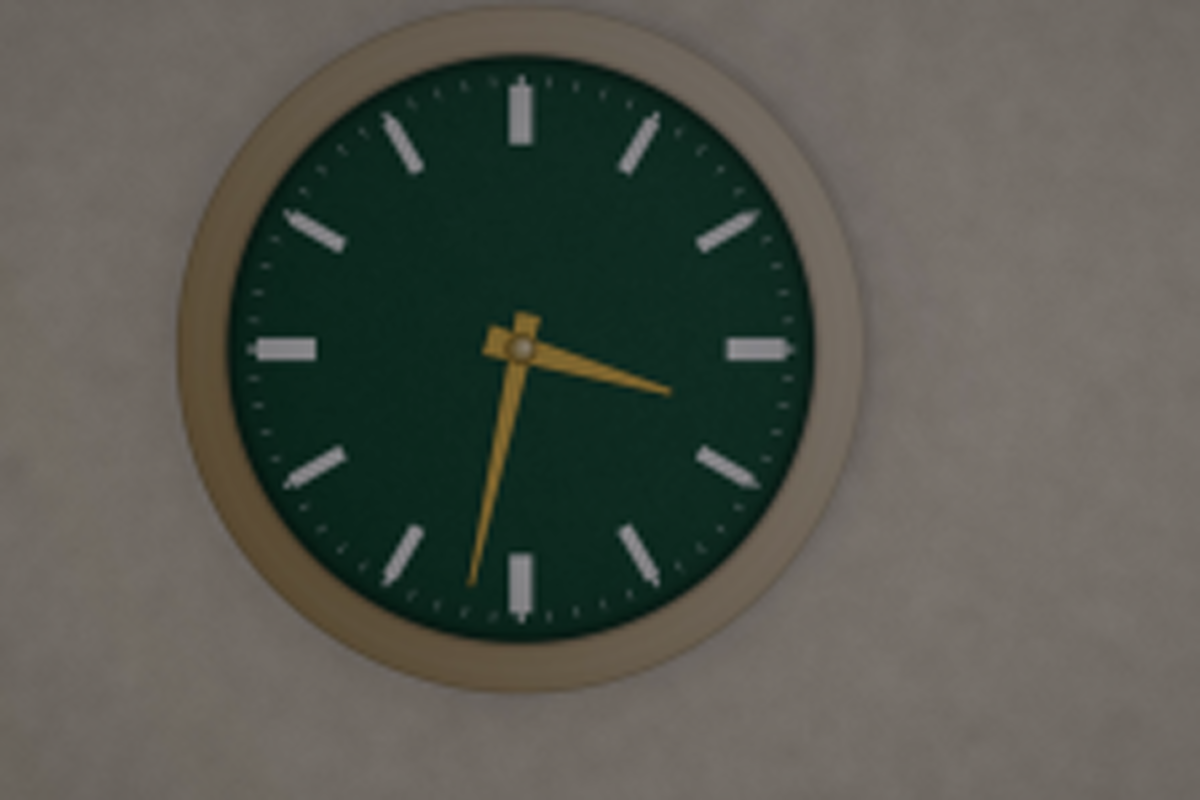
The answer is 3:32
